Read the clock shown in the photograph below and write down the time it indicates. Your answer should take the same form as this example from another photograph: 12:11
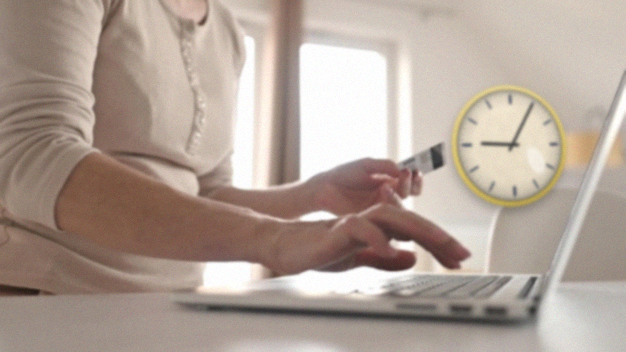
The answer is 9:05
